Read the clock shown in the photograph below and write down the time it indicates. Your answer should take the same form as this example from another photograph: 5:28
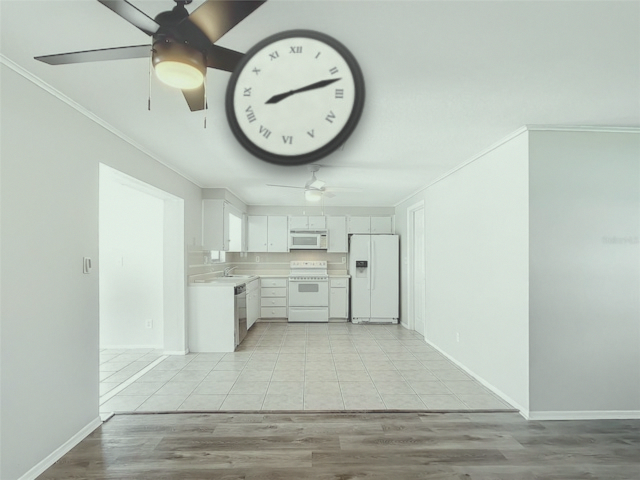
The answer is 8:12
